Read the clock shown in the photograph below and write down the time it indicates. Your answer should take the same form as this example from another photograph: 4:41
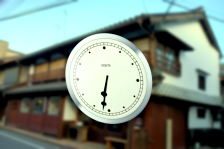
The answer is 6:32
